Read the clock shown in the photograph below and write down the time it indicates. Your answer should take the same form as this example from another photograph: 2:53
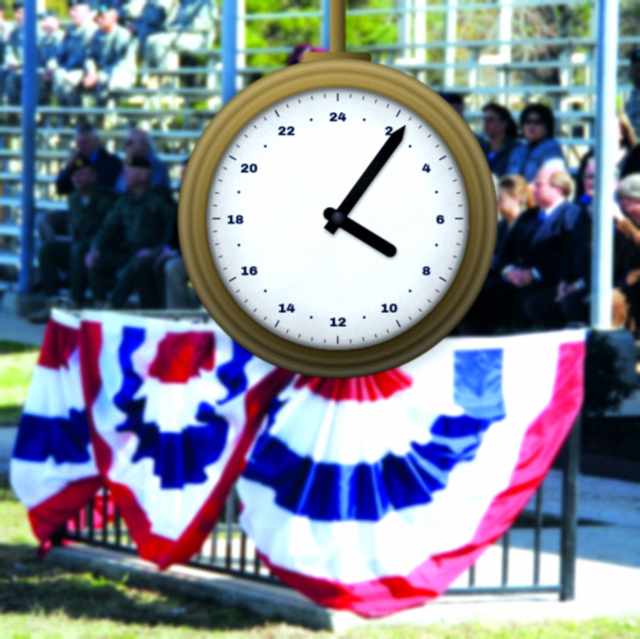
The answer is 8:06
